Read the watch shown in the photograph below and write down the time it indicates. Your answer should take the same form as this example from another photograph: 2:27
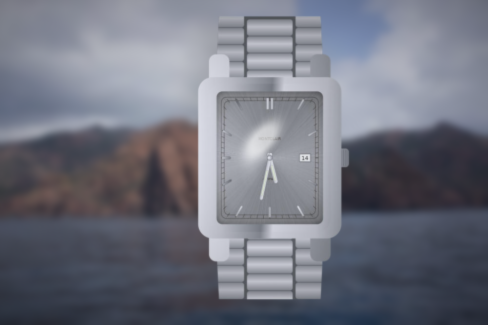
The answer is 5:32
